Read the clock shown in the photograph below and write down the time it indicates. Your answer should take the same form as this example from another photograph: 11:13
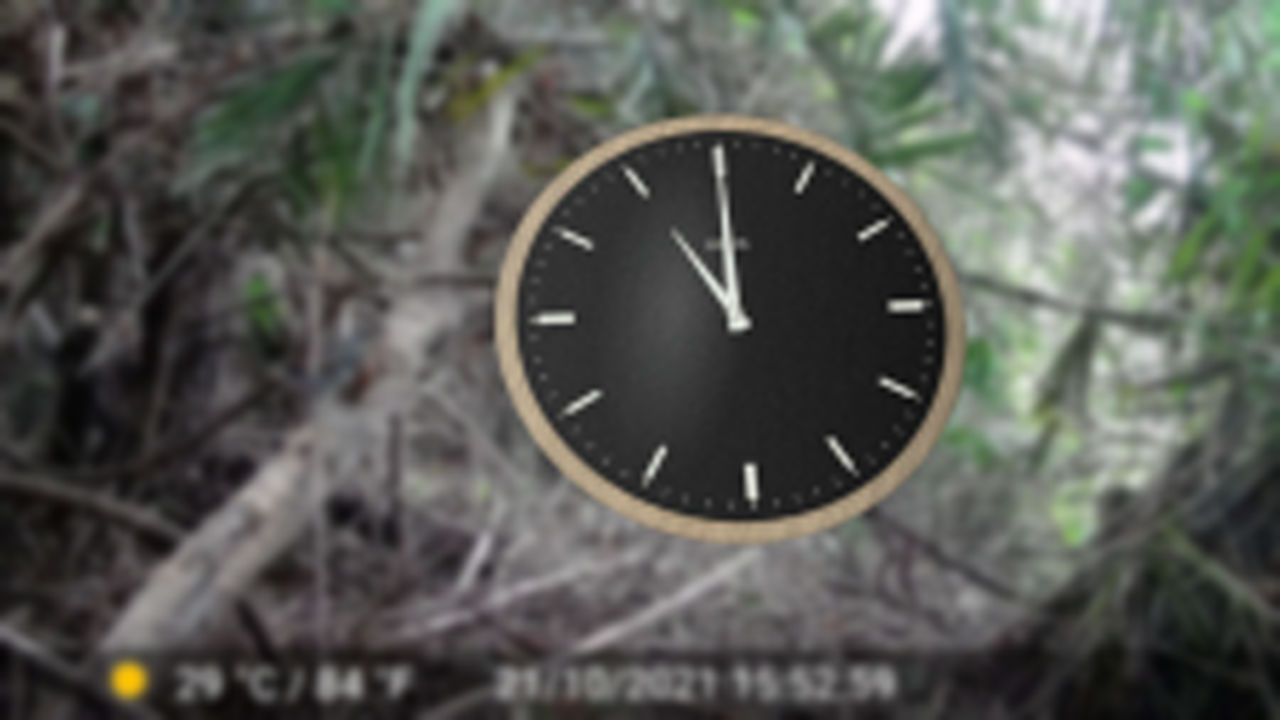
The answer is 11:00
